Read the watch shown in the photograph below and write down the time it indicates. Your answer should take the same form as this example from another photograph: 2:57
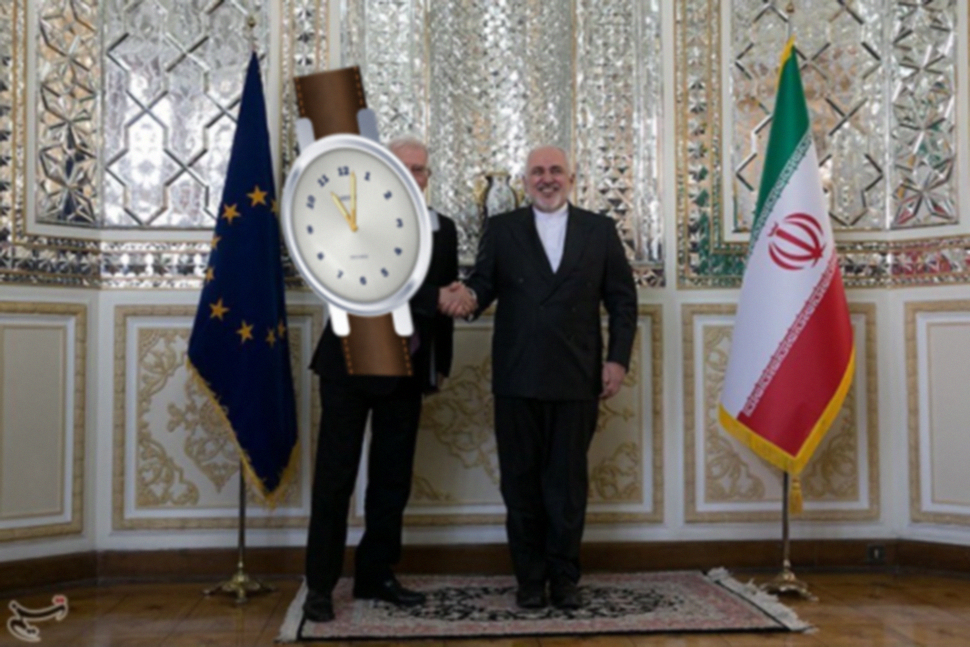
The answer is 11:02
